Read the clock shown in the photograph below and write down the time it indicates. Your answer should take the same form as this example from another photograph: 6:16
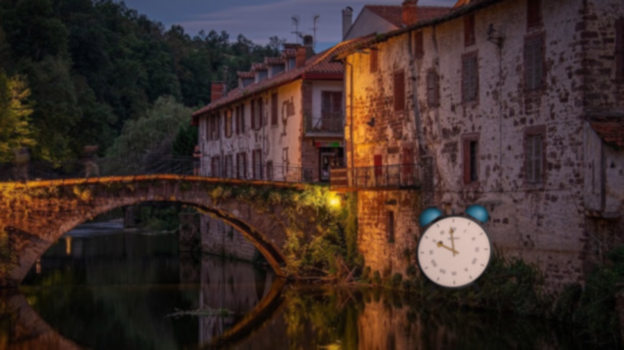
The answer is 9:59
